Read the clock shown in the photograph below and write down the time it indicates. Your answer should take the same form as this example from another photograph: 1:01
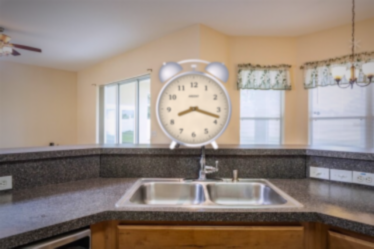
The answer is 8:18
